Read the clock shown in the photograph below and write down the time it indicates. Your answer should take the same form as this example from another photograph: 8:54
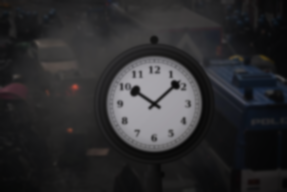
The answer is 10:08
